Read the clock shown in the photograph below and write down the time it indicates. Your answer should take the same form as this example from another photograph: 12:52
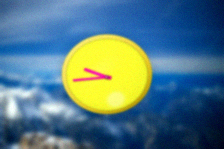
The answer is 9:44
